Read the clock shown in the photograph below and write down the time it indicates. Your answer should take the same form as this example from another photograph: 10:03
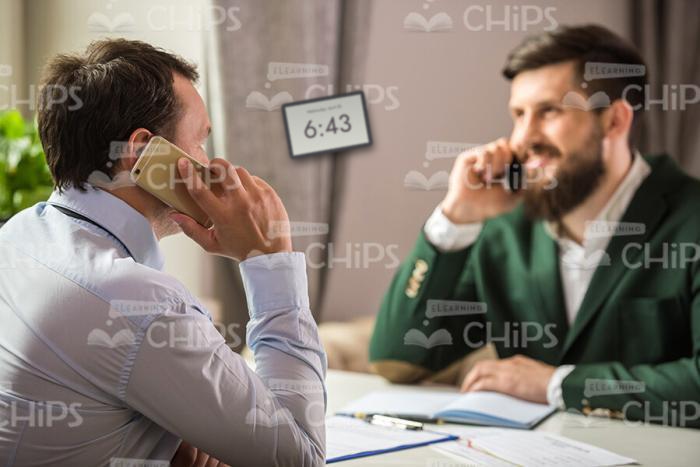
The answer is 6:43
